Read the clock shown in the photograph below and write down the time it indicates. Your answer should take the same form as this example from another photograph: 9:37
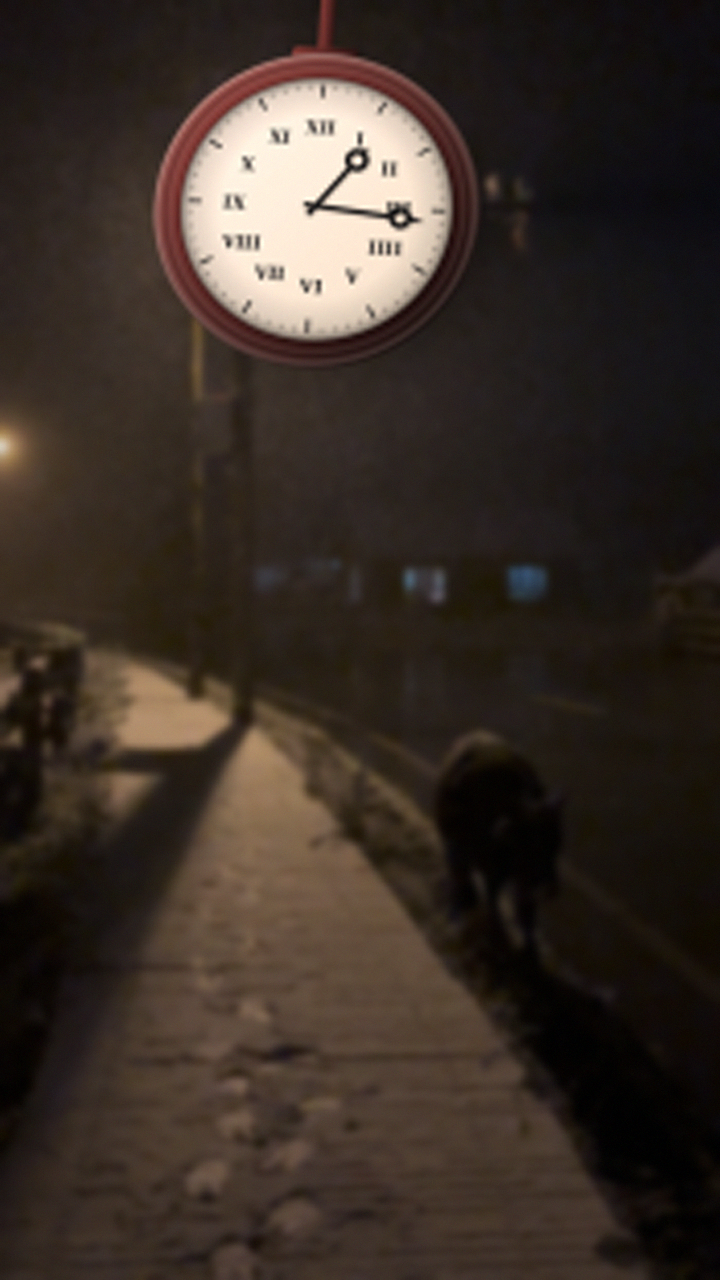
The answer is 1:16
